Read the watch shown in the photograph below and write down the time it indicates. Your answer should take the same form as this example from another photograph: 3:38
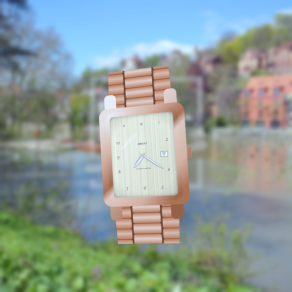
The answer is 7:21
